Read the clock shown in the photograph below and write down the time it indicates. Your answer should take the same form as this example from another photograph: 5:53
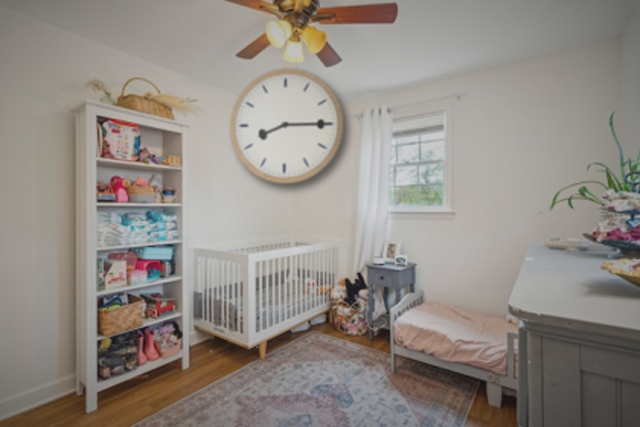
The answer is 8:15
